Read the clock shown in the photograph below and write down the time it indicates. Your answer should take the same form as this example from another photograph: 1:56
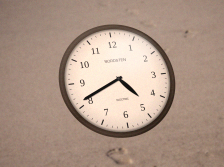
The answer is 4:41
